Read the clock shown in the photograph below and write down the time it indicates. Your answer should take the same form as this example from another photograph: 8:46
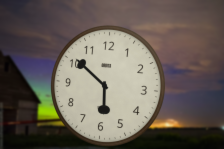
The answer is 5:51
